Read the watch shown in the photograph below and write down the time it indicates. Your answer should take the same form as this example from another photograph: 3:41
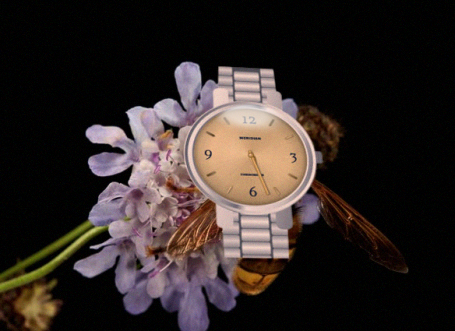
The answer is 5:27
